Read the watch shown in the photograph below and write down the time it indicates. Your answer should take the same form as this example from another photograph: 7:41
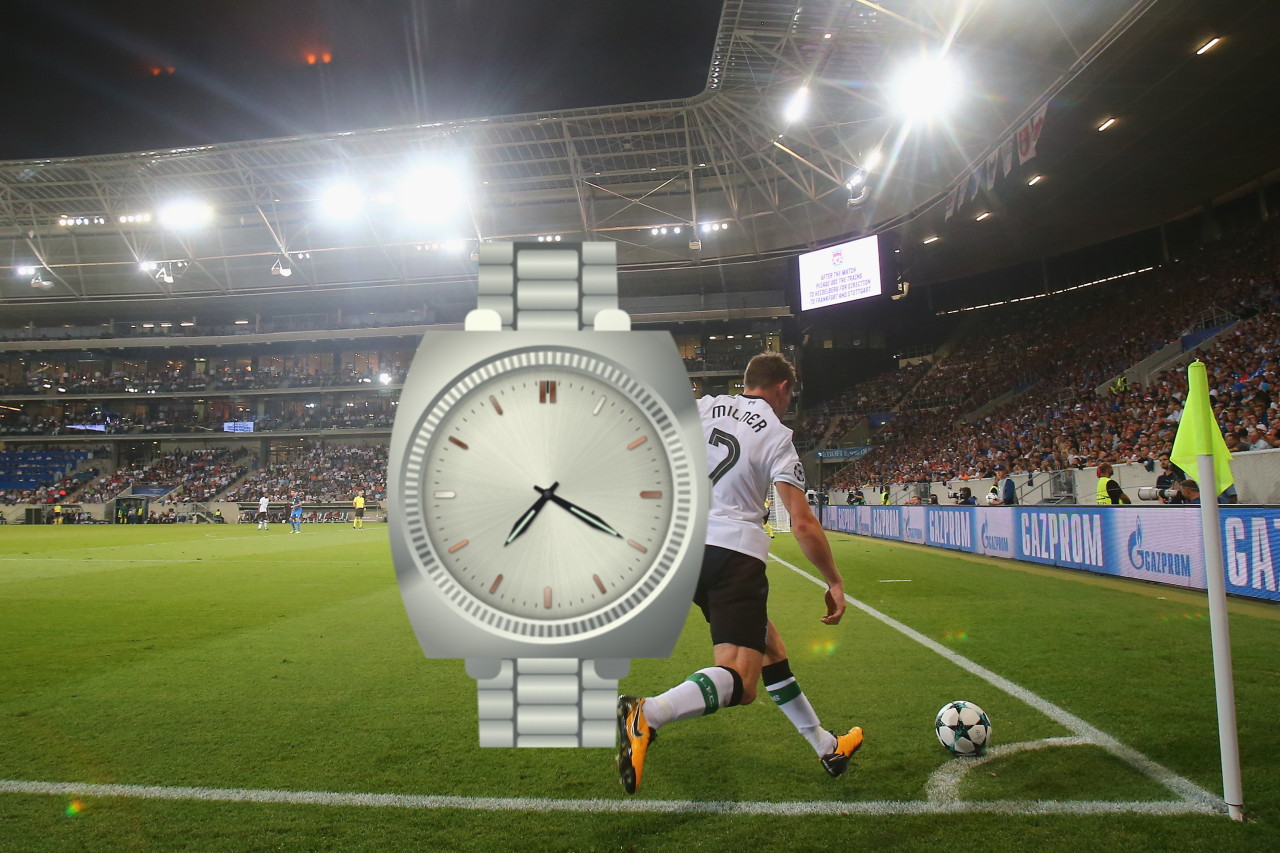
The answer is 7:20
